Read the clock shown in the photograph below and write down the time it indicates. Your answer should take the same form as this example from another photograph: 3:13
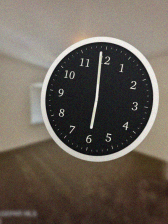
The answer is 5:59
